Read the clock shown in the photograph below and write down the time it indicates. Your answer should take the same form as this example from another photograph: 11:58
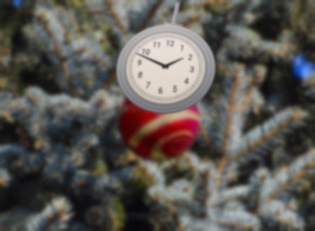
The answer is 1:48
